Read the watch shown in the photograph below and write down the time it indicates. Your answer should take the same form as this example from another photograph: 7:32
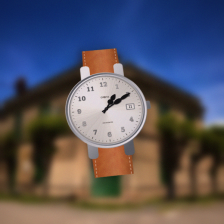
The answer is 1:10
